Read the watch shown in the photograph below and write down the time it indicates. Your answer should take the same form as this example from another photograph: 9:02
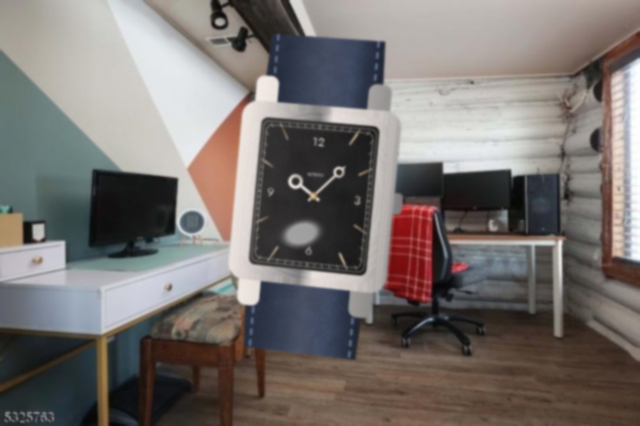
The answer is 10:07
